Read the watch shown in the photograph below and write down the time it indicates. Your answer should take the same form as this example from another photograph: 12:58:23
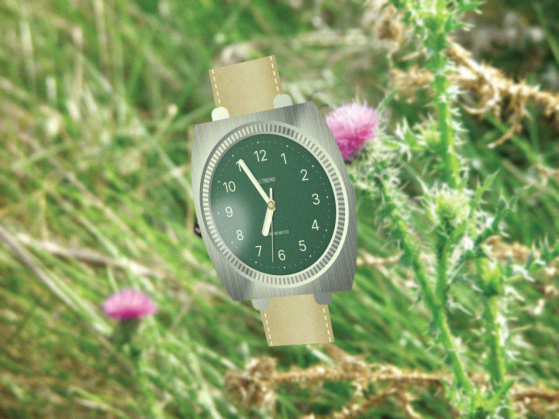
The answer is 6:55:32
